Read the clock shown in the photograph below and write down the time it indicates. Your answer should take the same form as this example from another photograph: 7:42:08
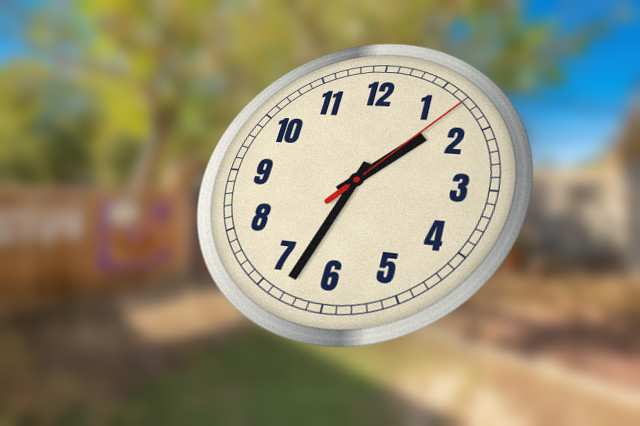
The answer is 1:33:07
